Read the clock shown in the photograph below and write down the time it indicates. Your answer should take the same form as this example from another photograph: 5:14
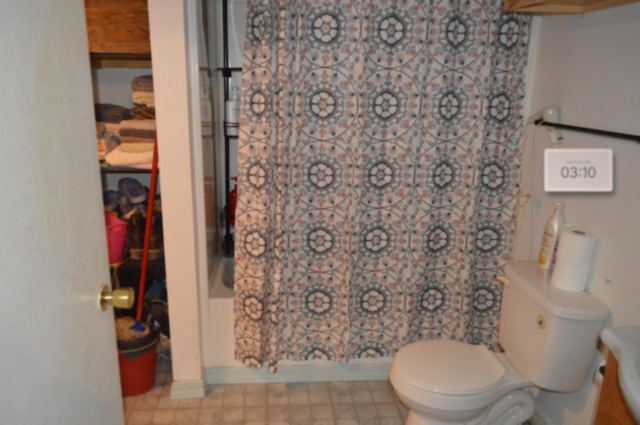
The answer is 3:10
